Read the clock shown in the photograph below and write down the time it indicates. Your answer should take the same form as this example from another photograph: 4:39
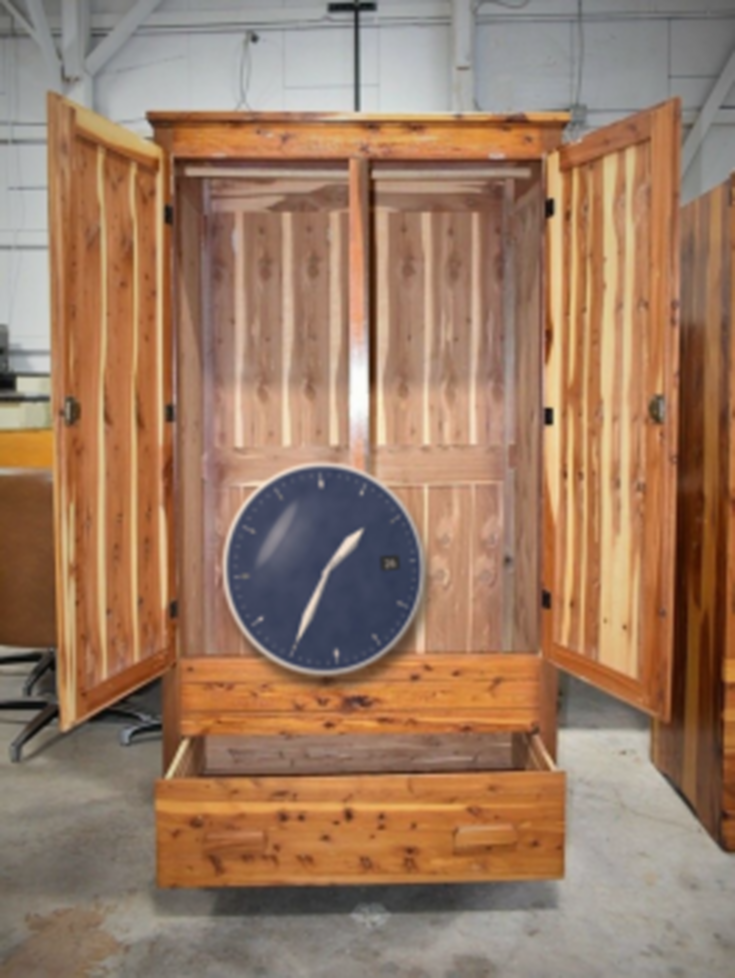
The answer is 1:35
